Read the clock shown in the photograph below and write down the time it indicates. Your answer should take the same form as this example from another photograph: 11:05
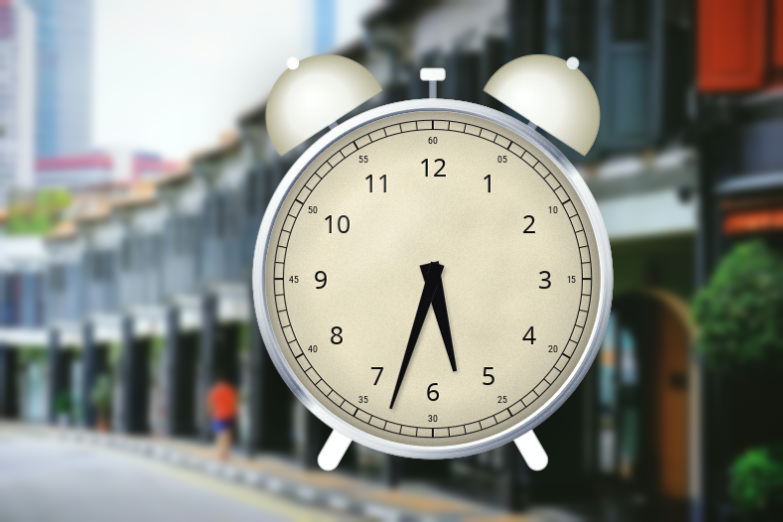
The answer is 5:33
